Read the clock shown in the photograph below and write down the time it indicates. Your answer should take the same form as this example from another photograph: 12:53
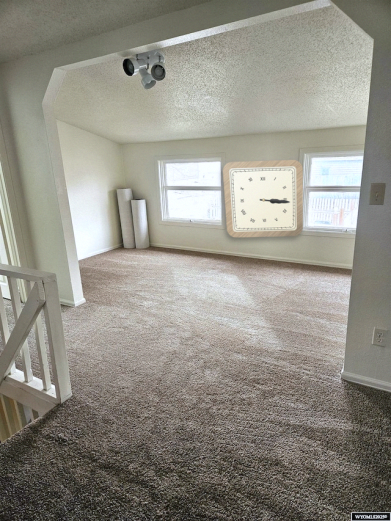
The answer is 3:16
